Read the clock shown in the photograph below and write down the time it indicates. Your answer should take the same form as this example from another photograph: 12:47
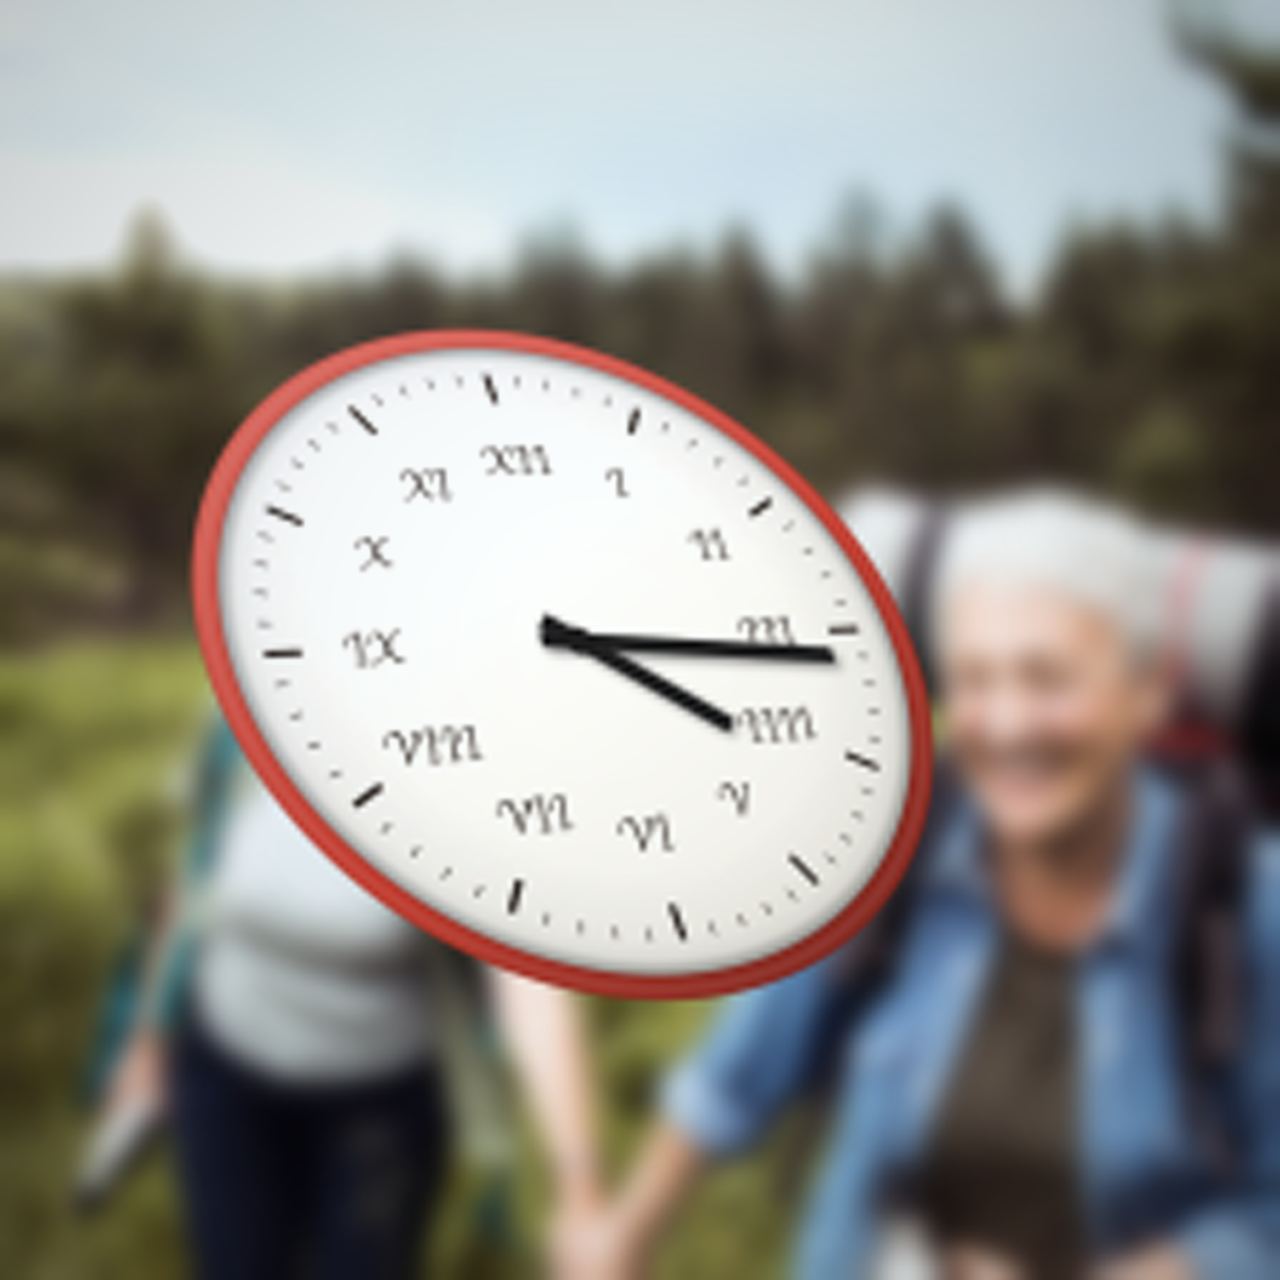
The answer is 4:16
